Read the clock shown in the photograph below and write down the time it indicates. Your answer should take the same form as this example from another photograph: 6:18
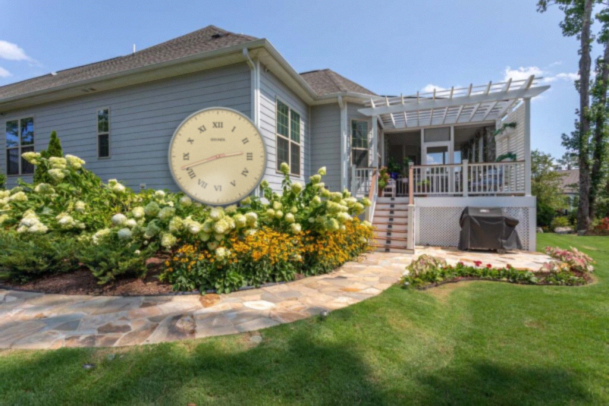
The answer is 2:42
